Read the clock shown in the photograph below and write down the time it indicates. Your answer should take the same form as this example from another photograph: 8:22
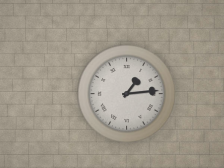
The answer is 1:14
